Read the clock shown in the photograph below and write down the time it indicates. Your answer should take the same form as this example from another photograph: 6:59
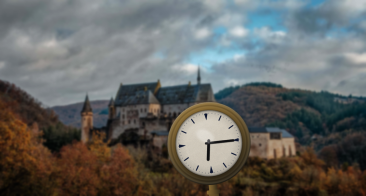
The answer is 6:15
